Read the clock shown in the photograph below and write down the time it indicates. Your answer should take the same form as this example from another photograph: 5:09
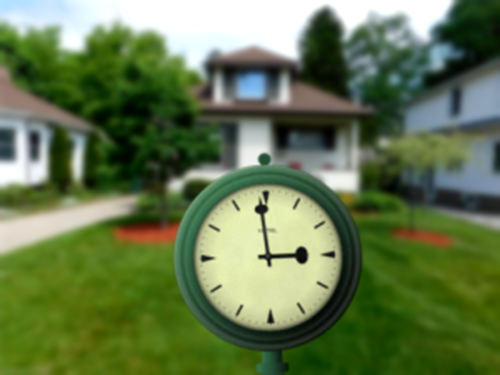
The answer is 2:59
